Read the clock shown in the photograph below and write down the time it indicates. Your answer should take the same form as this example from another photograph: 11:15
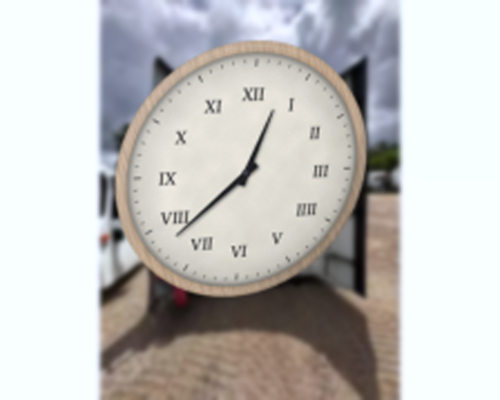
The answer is 12:38
